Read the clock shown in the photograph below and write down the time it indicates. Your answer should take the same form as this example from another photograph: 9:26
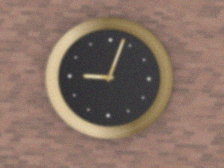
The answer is 9:03
